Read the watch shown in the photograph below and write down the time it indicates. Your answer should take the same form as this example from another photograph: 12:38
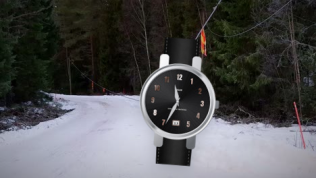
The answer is 11:34
